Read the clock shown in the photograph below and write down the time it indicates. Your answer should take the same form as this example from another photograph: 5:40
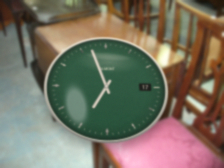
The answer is 6:57
